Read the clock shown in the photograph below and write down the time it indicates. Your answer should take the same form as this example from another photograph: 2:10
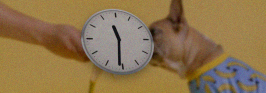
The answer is 11:31
